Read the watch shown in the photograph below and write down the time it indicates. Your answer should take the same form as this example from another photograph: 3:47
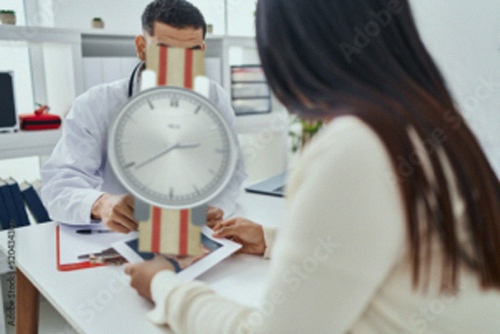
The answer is 2:39
